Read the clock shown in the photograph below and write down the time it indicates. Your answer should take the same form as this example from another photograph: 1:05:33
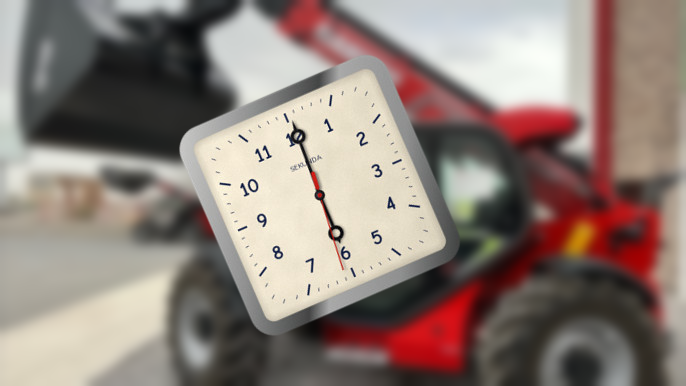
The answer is 6:00:31
